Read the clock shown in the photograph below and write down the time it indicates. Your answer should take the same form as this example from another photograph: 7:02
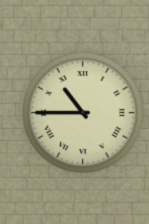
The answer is 10:45
